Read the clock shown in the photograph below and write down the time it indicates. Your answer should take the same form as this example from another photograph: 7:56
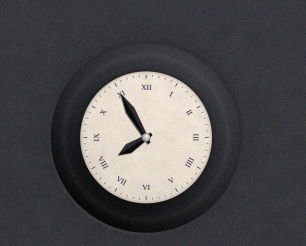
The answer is 7:55
